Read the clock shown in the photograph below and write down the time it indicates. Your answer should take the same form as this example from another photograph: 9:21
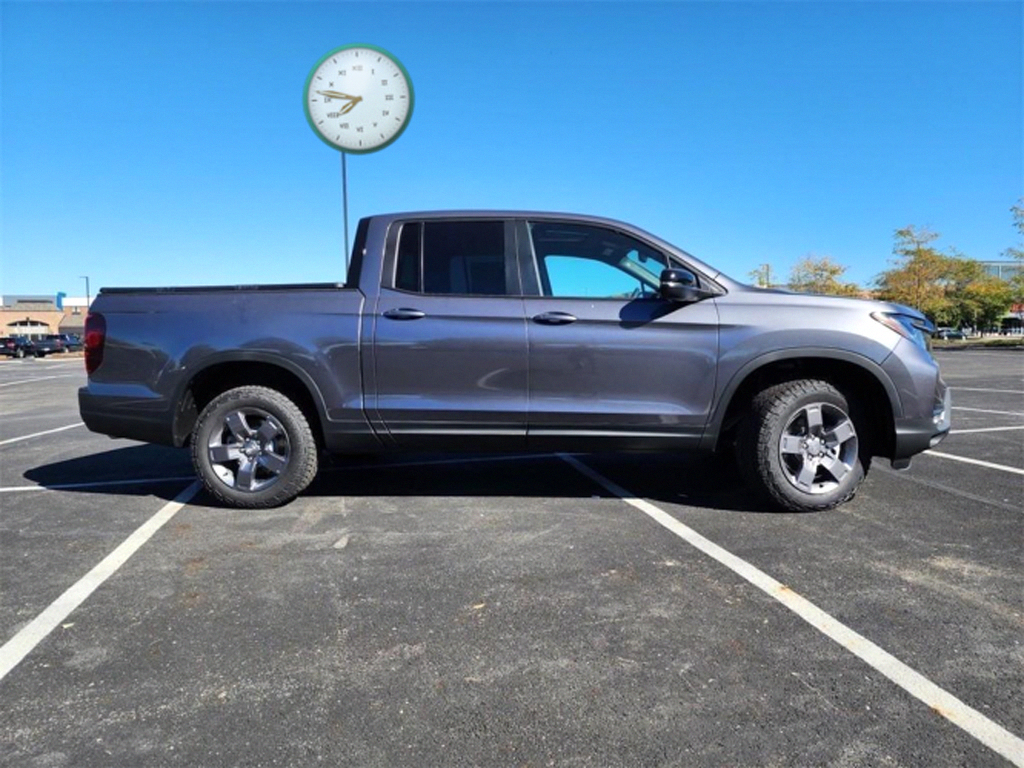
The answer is 7:47
